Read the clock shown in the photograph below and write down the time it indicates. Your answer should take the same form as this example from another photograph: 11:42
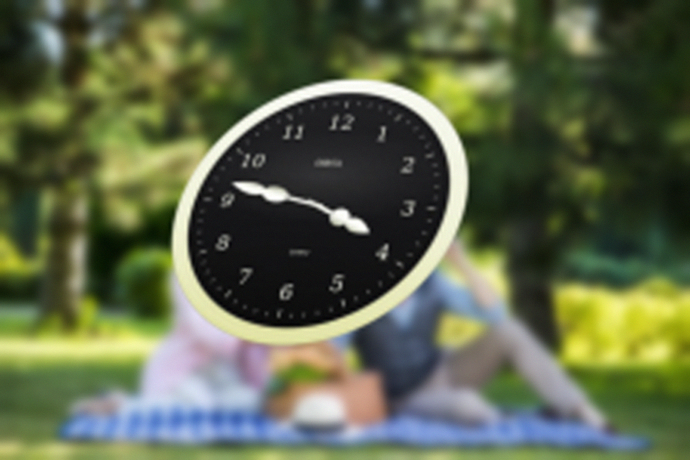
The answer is 3:47
